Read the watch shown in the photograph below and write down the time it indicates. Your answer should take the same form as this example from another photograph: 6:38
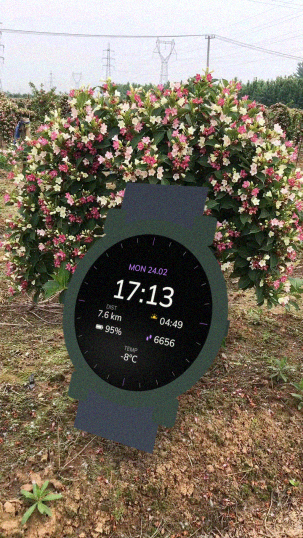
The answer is 17:13
